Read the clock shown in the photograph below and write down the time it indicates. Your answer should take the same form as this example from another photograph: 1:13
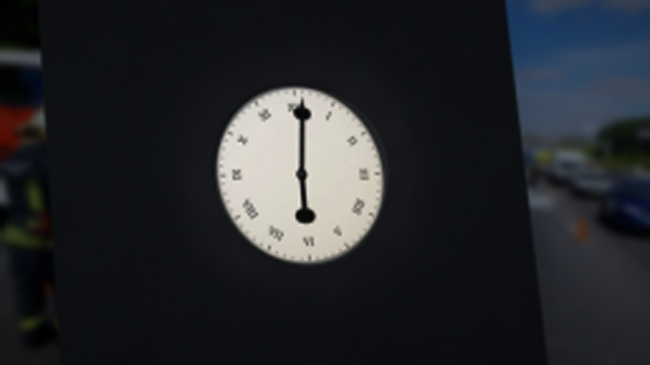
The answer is 6:01
